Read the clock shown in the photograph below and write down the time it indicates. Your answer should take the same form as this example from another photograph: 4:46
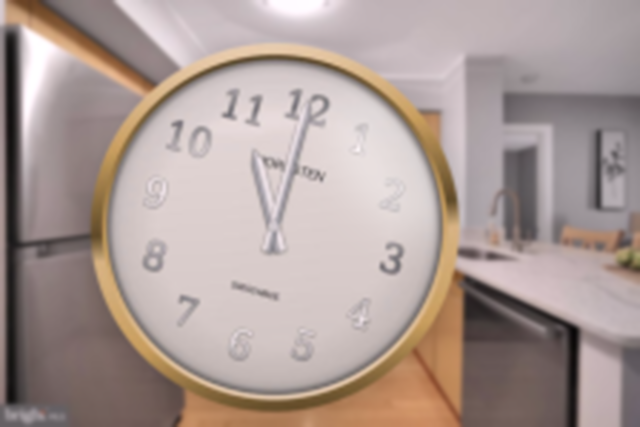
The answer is 11:00
